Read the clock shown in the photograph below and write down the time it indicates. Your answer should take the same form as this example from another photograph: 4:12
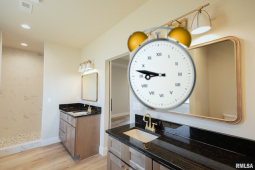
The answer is 8:47
